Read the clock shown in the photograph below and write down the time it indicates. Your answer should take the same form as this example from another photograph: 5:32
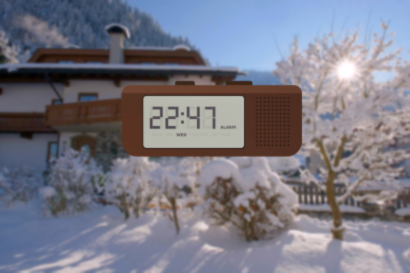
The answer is 22:47
